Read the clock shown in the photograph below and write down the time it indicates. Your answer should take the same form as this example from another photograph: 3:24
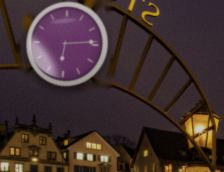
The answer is 6:14
